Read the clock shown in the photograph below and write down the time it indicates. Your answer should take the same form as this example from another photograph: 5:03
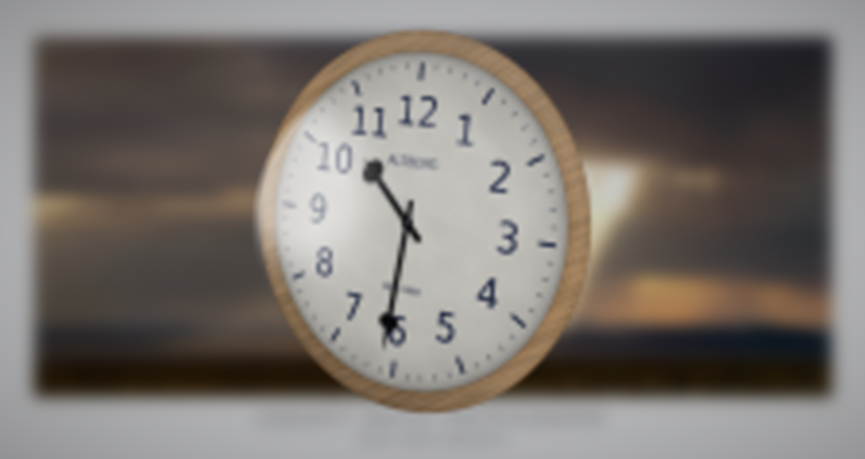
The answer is 10:31
